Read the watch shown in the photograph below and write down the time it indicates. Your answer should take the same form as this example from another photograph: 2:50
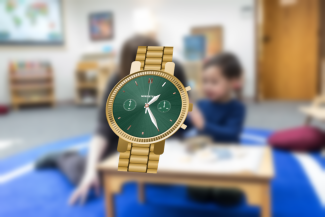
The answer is 1:25
